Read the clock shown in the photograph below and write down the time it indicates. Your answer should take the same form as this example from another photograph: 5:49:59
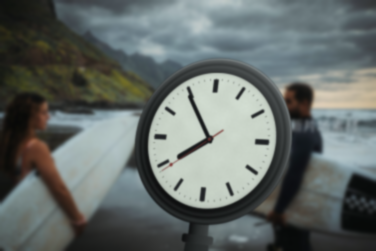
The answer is 7:54:39
